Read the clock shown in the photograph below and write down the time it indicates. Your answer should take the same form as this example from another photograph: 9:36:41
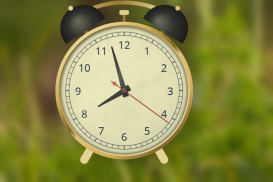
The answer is 7:57:21
